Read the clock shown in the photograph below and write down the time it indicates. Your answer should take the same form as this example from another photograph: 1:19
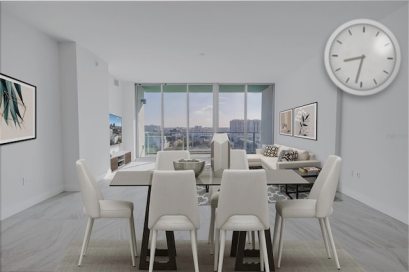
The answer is 8:32
